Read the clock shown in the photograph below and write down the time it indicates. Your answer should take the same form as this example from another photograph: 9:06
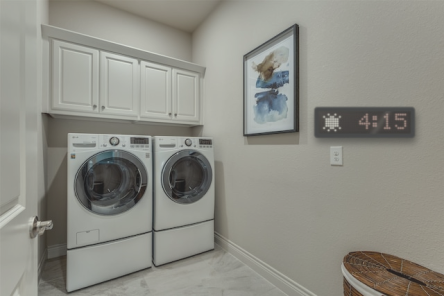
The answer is 4:15
